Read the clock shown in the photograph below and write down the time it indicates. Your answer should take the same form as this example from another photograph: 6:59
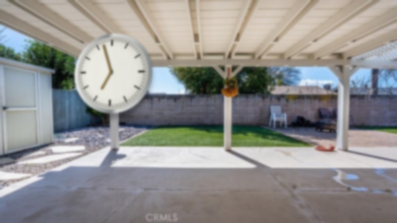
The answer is 6:57
